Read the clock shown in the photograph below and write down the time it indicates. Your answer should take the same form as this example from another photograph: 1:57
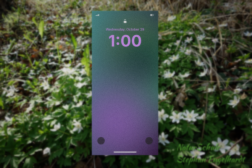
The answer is 1:00
